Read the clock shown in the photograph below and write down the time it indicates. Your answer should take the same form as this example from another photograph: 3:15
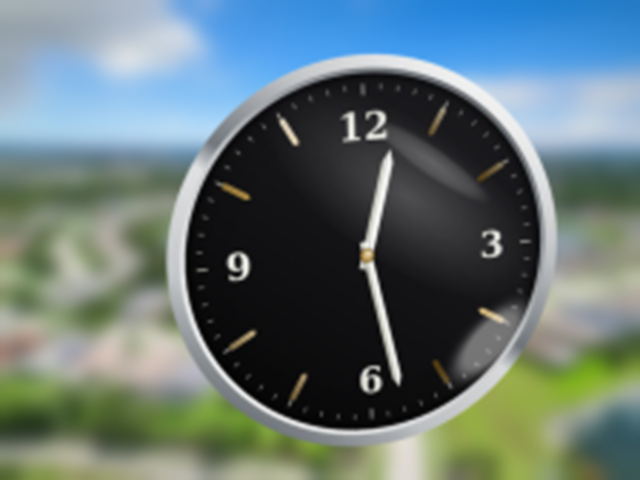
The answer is 12:28
